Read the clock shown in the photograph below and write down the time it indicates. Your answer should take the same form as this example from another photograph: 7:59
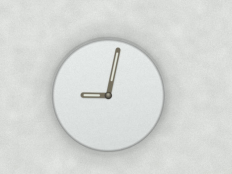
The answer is 9:02
